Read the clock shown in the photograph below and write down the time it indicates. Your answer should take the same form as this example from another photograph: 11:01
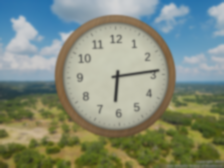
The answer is 6:14
